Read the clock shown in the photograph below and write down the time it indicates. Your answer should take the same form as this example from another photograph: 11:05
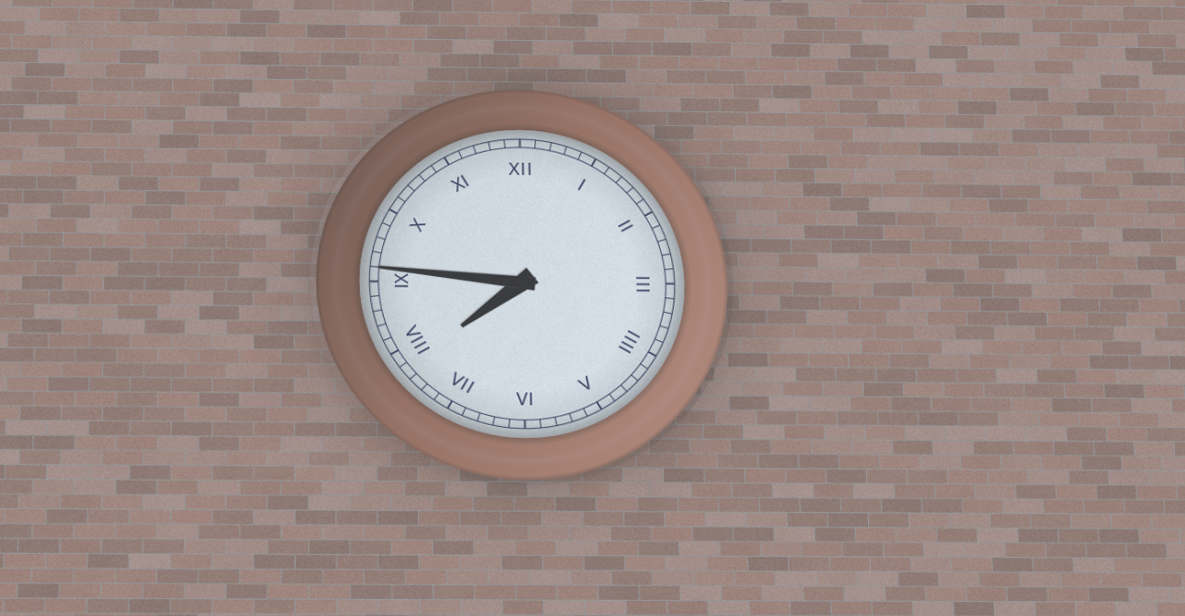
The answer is 7:46
